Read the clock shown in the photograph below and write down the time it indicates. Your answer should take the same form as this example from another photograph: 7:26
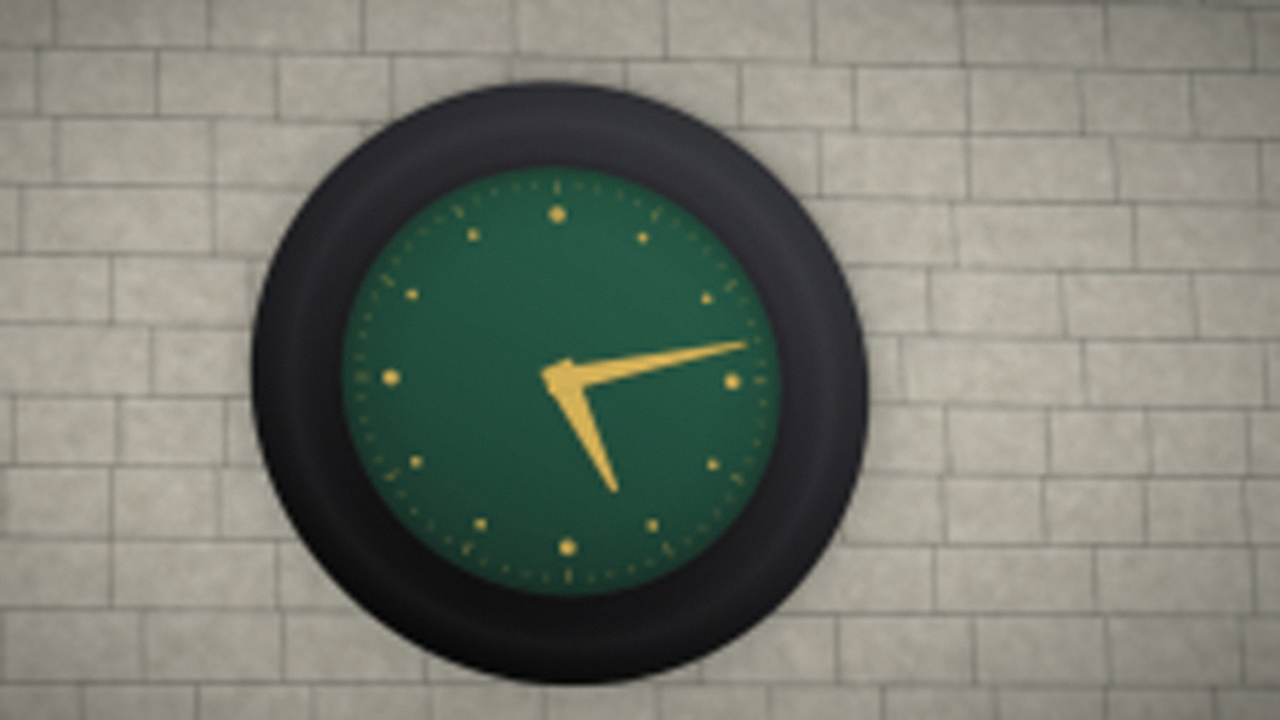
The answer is 5:13
